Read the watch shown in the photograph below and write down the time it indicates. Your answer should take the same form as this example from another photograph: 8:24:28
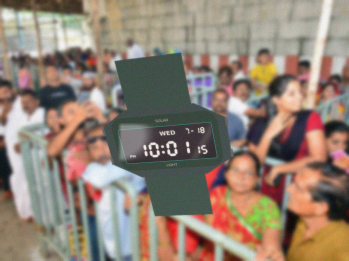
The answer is 10:01:15
